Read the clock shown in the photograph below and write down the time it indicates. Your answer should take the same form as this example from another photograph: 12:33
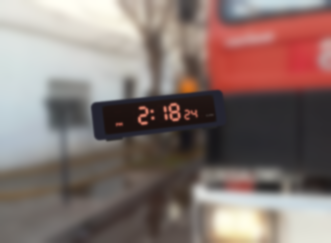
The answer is 2:18
